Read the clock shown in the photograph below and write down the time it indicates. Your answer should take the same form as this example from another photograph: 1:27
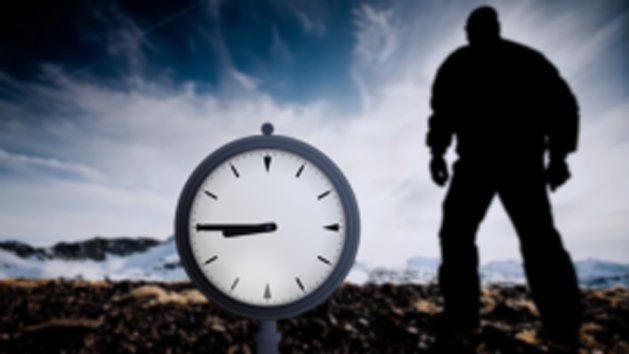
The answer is 8:45
